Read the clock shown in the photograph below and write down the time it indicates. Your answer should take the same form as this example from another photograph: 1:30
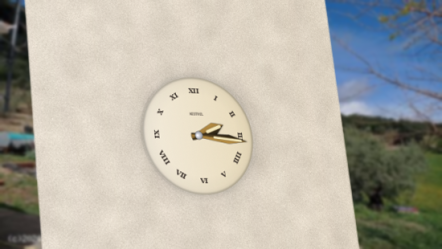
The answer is 2:16
